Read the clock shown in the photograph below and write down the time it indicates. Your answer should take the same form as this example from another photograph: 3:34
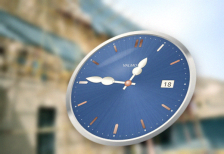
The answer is 12:46
